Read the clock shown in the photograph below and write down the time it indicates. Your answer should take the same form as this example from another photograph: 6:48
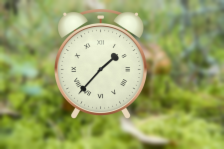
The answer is 1:37
